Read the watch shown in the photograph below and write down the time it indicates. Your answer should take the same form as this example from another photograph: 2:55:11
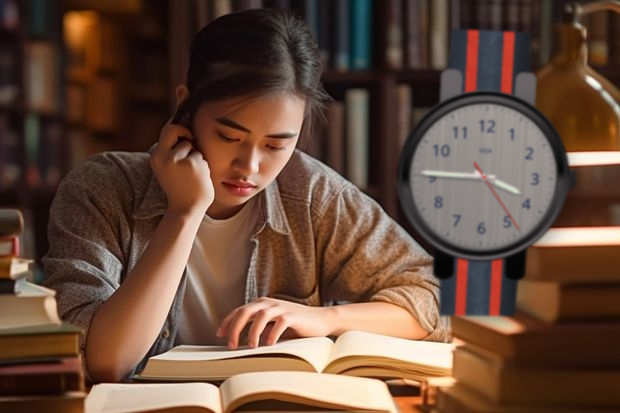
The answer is 3:45:24
